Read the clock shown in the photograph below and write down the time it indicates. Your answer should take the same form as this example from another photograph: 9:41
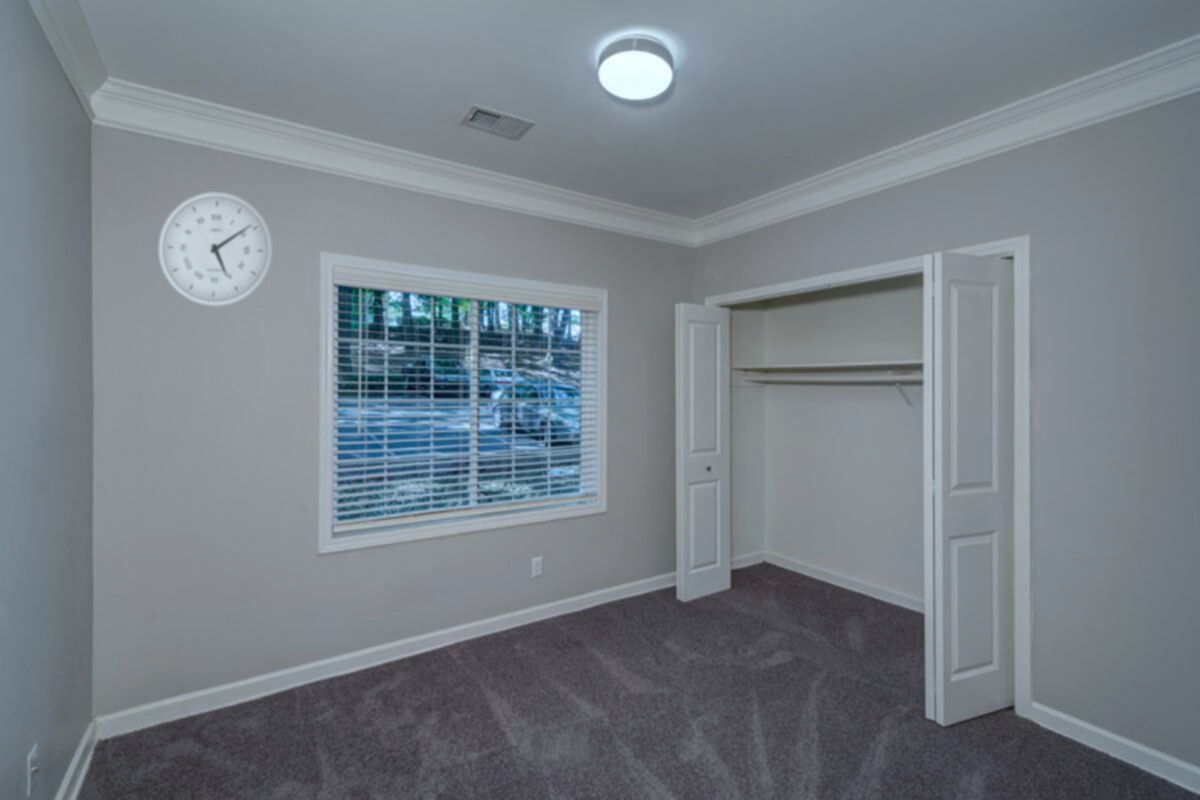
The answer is 5:09
